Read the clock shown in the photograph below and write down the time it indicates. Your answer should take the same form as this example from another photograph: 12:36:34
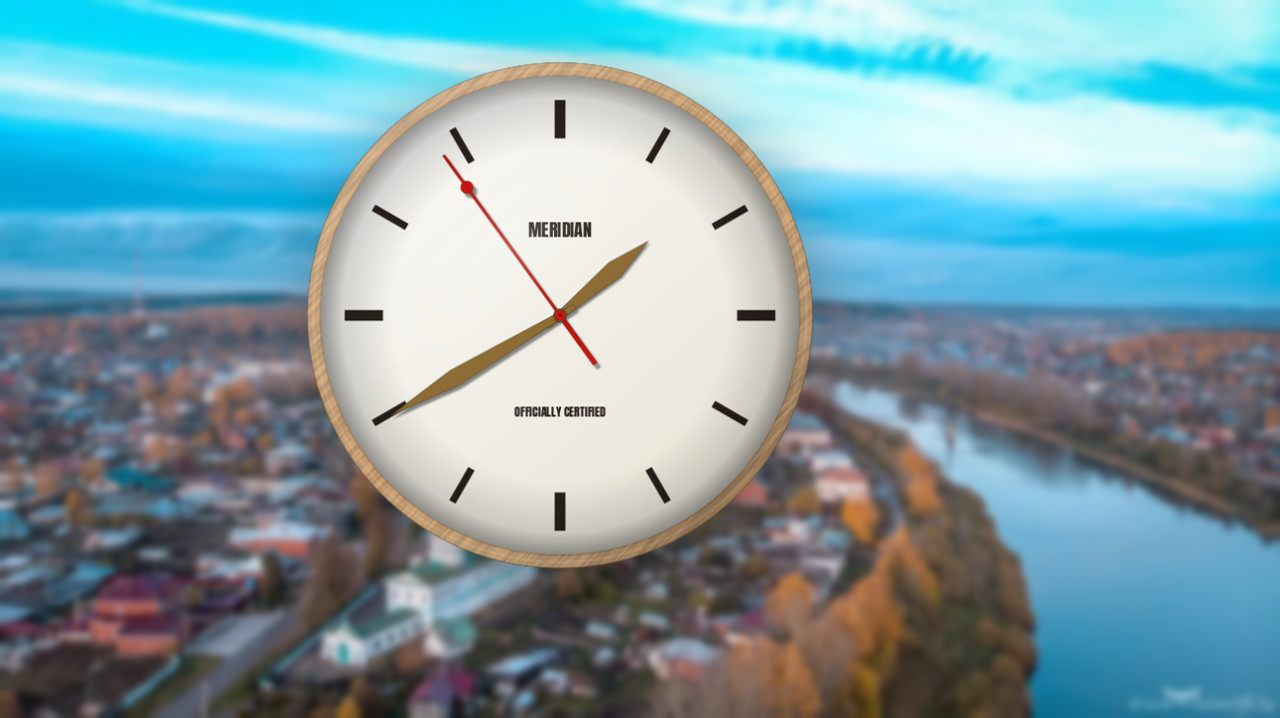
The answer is 1:39:54
